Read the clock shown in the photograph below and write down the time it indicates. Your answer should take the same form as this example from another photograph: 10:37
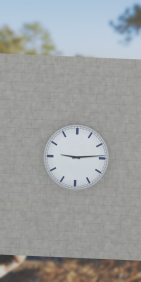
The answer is 9:14
